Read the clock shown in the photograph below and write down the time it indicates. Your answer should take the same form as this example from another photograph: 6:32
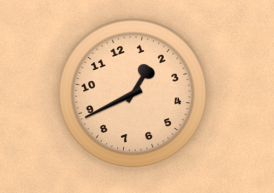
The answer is 1:44
